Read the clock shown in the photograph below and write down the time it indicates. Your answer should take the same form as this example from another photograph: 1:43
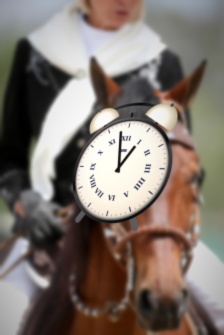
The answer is 12:58
